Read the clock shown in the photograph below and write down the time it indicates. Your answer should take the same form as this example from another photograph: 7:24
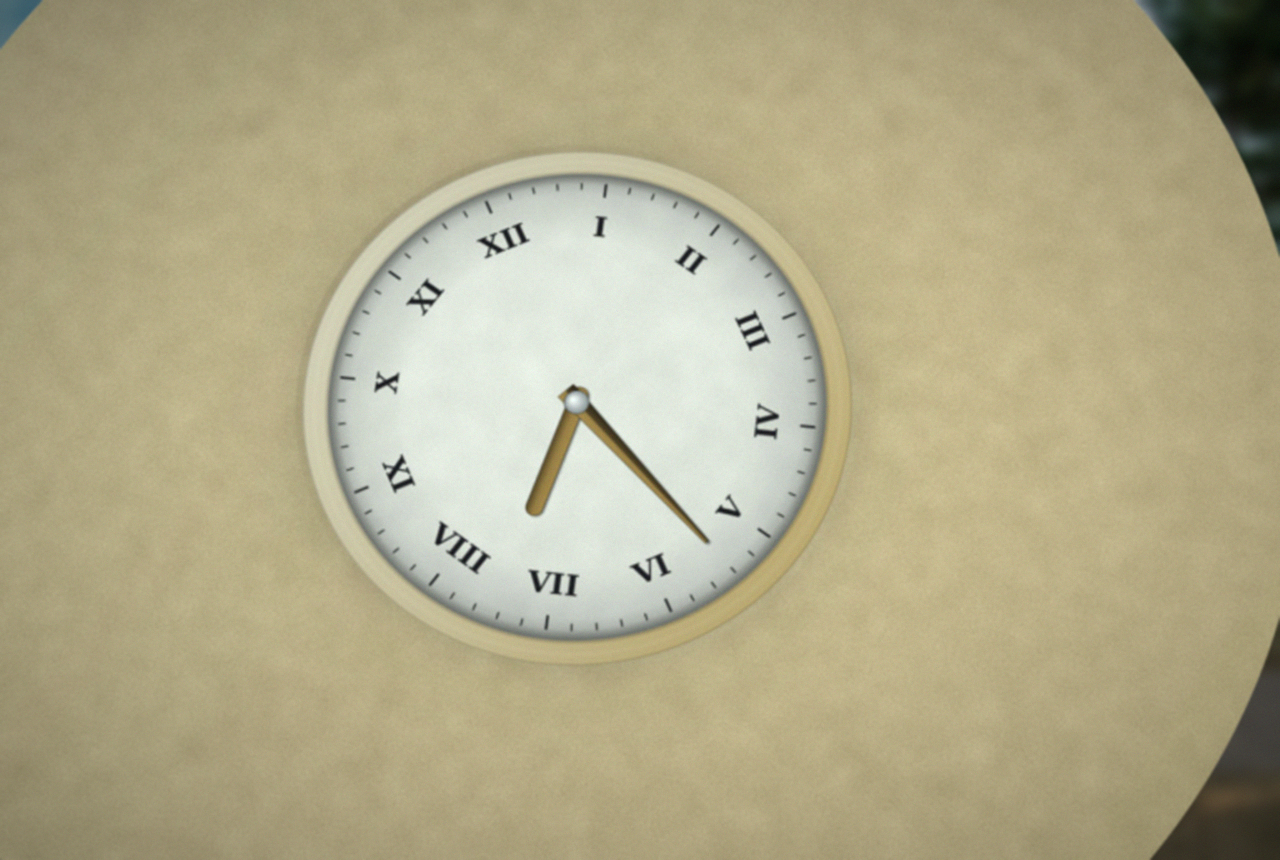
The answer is 7:27
